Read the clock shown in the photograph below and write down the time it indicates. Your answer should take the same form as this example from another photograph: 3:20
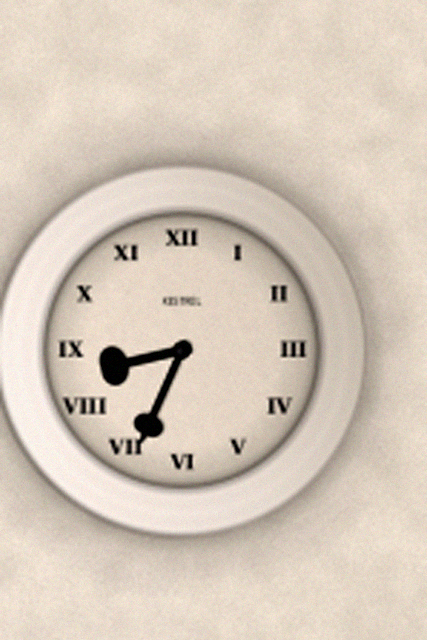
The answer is 8:34
